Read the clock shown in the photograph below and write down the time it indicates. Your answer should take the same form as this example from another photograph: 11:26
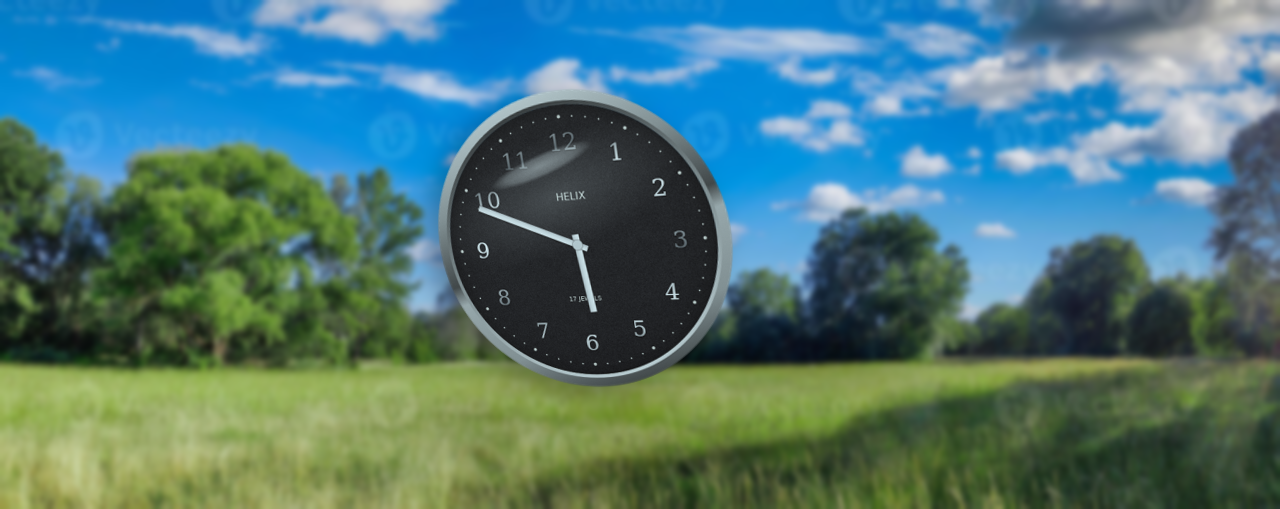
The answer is 5:49
